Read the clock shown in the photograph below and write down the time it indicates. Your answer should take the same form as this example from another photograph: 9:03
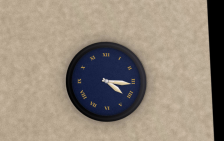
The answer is 4:16
